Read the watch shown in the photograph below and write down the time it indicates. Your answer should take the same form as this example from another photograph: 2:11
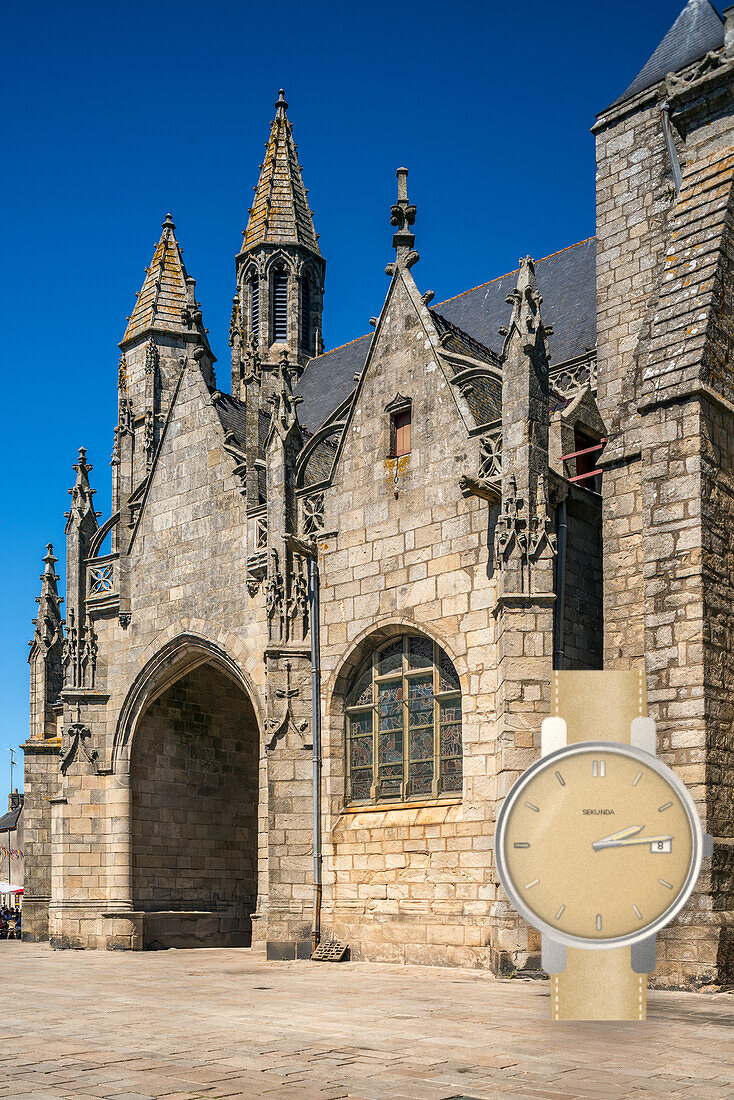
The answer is 2:14
